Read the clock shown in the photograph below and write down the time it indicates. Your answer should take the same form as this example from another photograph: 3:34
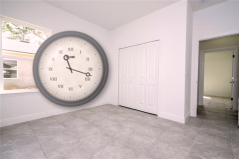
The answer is 11:18
